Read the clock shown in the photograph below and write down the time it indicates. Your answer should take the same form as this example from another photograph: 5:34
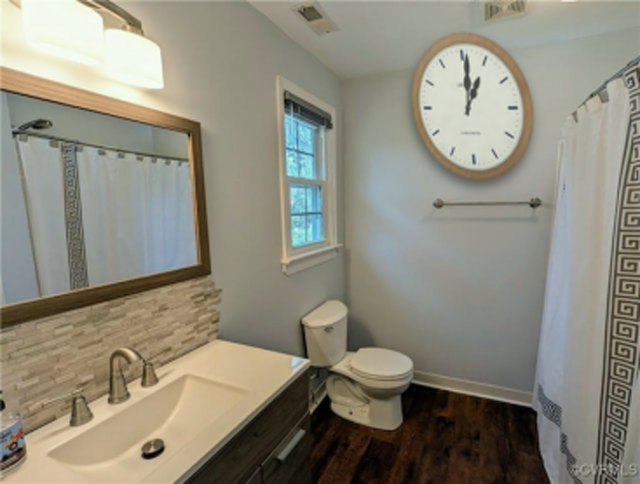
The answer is 1:01
